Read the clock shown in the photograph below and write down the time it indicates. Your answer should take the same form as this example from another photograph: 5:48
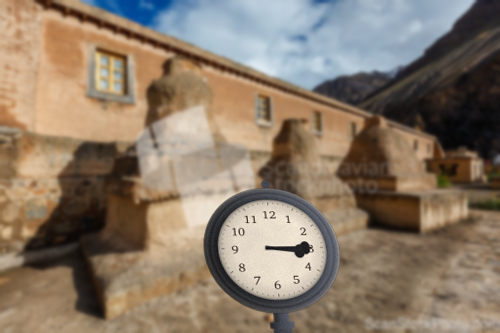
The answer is 3:15
